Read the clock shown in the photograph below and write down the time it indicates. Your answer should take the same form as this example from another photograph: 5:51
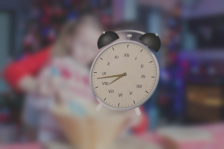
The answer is 7:43
